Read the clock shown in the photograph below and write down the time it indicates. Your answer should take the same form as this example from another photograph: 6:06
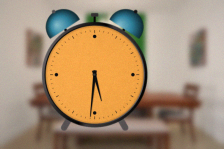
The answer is 5:31
